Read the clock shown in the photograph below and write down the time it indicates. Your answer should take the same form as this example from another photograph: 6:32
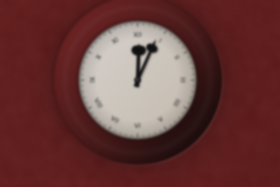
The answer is 12:04
